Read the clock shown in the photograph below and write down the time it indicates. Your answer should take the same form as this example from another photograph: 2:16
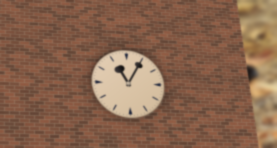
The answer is 11:05
